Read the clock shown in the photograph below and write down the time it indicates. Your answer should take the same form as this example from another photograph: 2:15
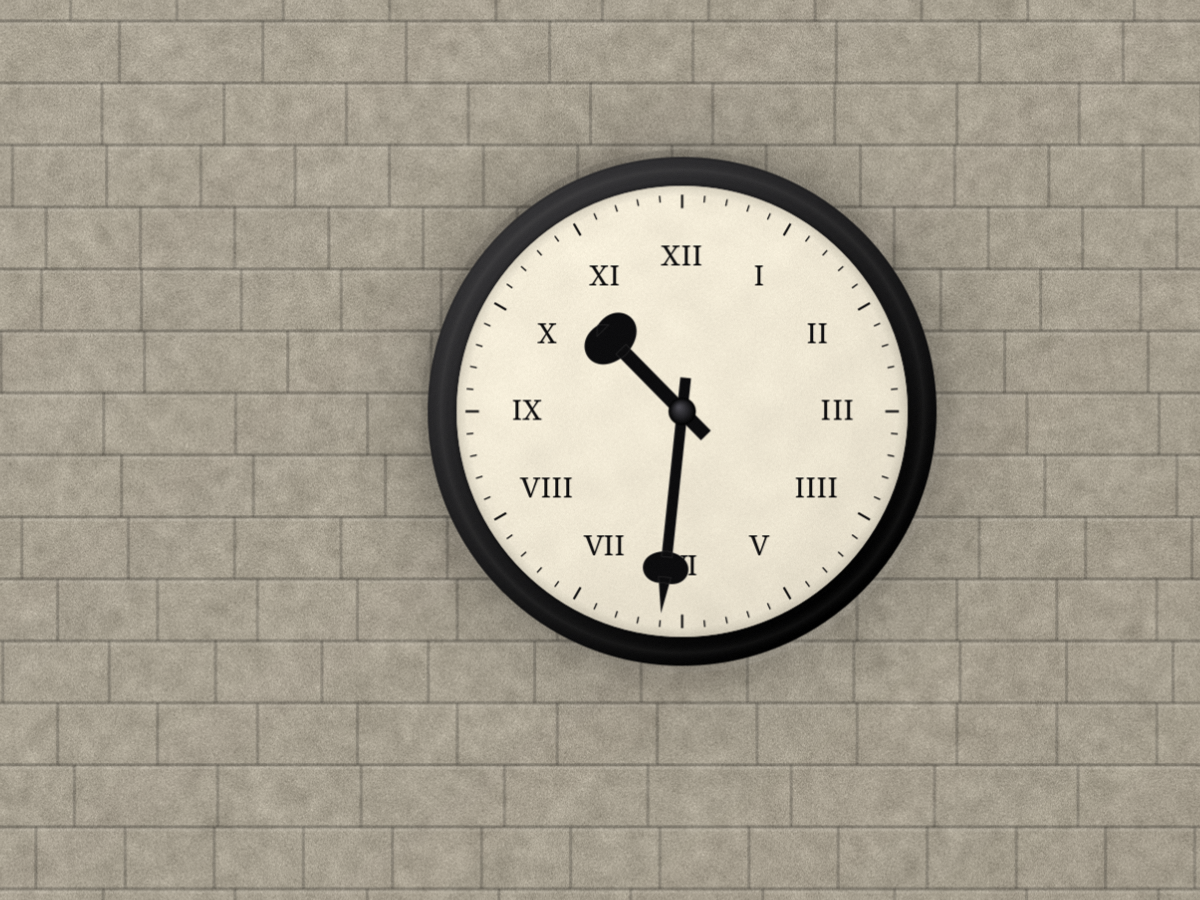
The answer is 10:31
